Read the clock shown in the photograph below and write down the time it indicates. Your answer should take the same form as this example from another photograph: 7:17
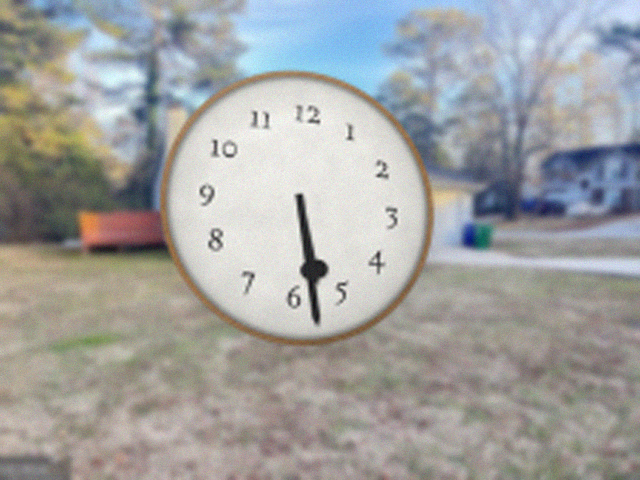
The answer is 5:28
